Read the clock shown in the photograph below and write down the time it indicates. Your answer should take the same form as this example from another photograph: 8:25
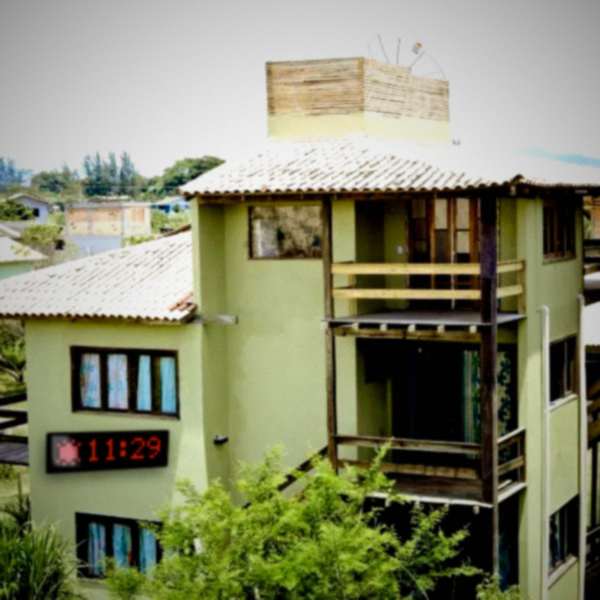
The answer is 11:29
